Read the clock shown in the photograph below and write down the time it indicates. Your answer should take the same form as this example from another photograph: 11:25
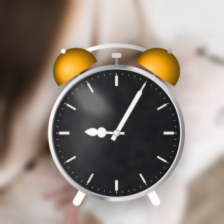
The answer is 9:05
